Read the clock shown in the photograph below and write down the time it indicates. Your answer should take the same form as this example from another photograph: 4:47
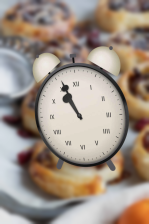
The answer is 10:56
